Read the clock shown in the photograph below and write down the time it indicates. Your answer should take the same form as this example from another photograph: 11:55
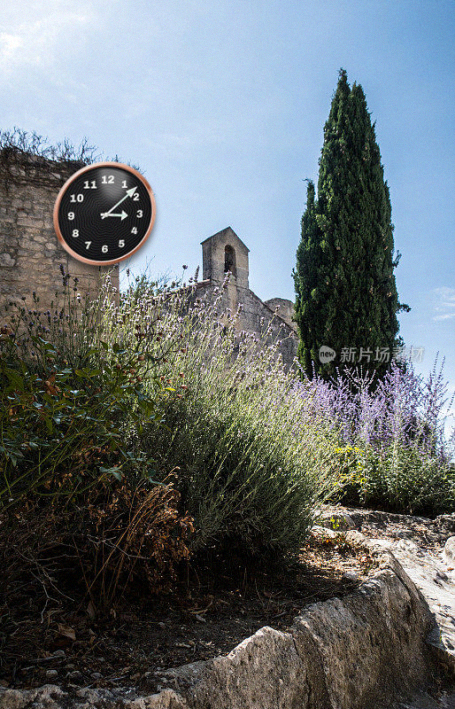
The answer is 3:08
